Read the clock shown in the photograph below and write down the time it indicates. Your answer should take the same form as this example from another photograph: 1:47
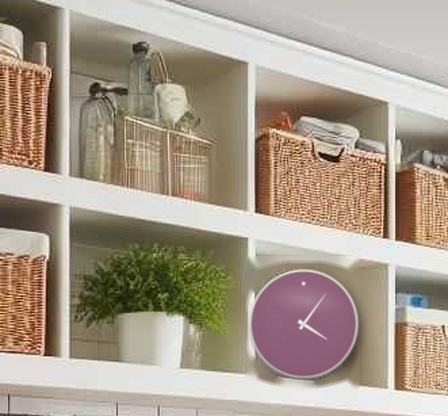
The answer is 4:06
